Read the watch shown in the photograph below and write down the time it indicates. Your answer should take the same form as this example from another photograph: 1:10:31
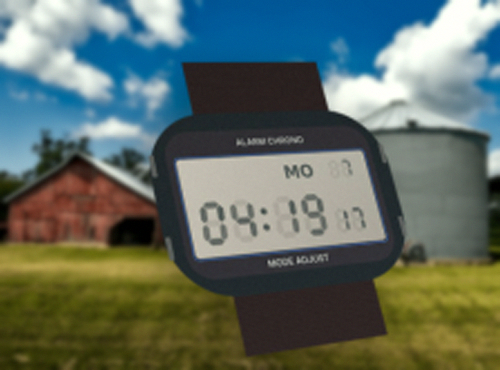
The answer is 4:19:17
